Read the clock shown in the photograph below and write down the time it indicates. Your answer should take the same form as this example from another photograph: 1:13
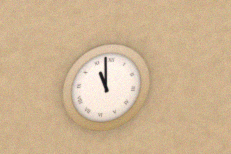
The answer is 10:58
